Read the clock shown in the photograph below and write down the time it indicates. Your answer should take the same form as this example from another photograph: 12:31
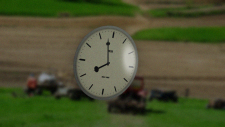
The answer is 7:58
